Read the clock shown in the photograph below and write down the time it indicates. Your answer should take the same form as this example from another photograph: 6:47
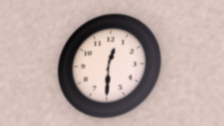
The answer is 12:30
